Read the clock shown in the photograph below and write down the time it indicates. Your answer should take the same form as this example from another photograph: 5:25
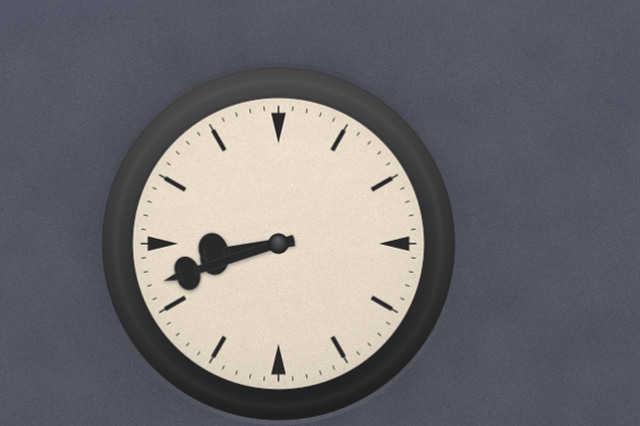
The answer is 8:42
